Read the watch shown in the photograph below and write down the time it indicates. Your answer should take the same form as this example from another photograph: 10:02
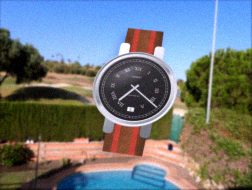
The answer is 7:21
